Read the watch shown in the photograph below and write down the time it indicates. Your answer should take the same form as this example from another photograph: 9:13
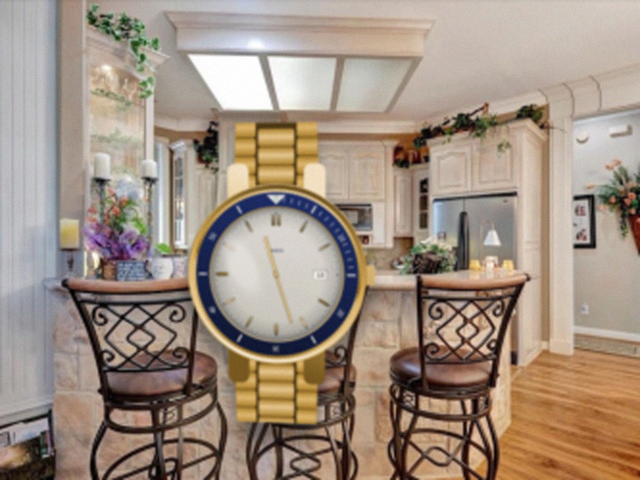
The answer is 11:27
